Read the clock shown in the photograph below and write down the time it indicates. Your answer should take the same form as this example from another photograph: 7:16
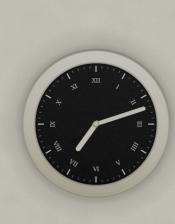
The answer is 7:12
